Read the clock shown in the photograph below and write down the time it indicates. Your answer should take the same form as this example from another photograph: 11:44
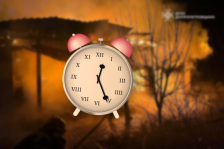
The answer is 12:26
